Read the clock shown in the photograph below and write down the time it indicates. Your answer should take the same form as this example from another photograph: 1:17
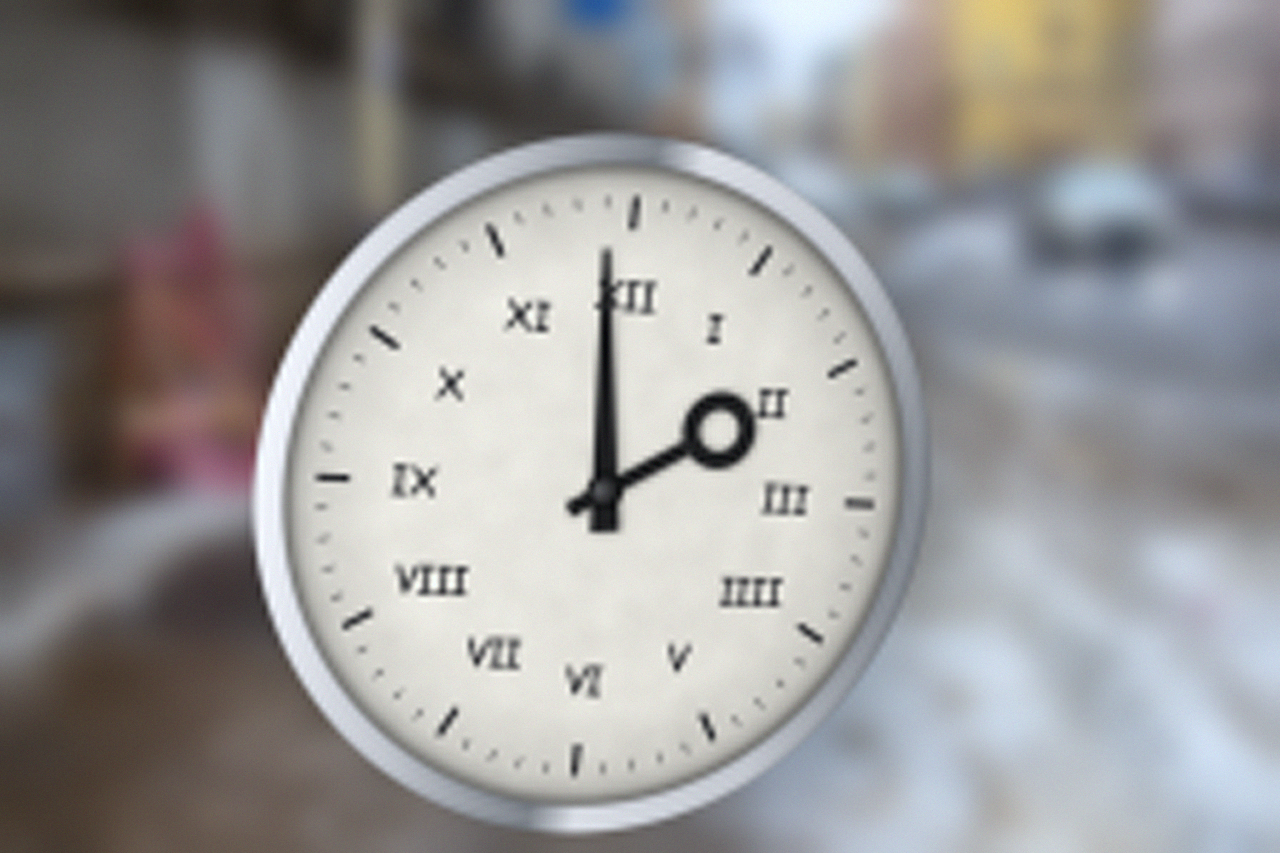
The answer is 1:59
